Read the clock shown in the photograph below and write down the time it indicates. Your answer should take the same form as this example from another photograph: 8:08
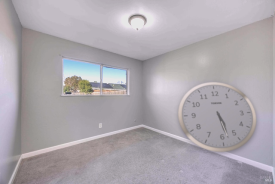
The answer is 5:28
